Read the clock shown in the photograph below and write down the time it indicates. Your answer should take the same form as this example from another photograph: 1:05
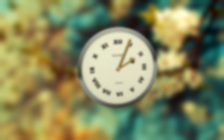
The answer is 2:04
